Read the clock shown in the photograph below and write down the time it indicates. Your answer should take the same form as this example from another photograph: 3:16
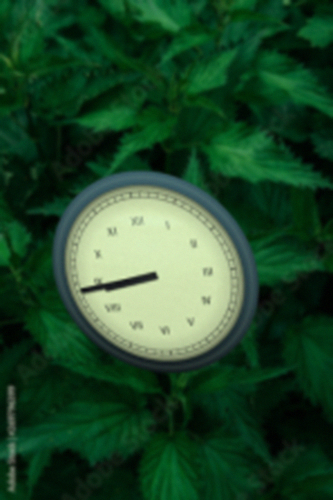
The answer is 8:44
